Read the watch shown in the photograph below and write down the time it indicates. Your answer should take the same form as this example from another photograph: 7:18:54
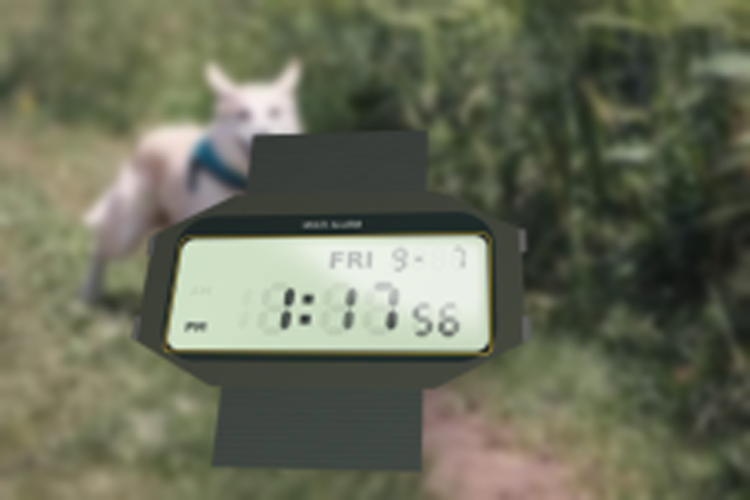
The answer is 1:17:56
